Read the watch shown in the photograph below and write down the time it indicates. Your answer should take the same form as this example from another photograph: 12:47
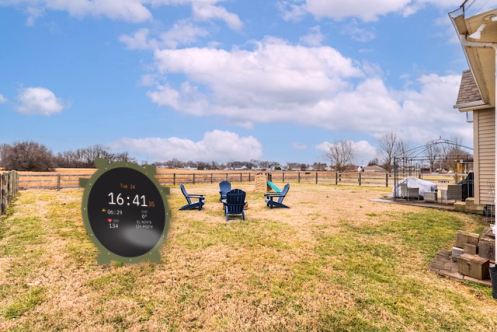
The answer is 16:41
